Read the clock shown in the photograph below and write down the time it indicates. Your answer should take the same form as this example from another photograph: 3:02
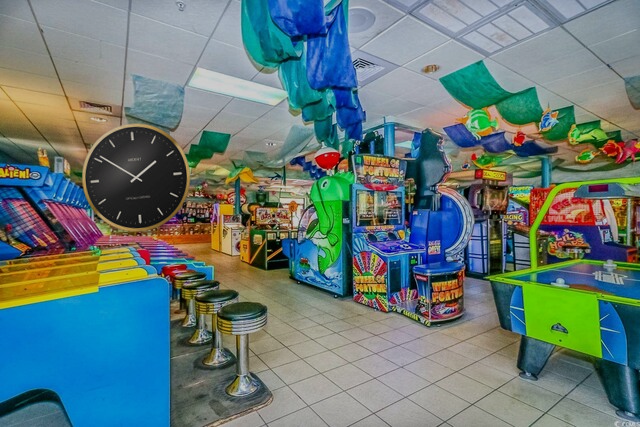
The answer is 1:51
